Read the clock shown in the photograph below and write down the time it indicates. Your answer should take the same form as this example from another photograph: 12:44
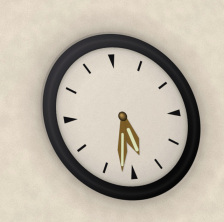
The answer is 5:32
